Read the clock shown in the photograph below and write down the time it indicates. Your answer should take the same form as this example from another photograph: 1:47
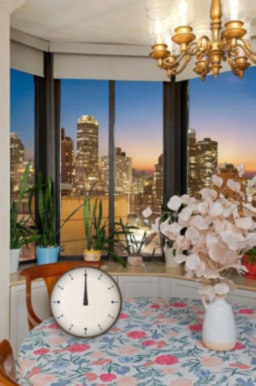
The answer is 12:00
